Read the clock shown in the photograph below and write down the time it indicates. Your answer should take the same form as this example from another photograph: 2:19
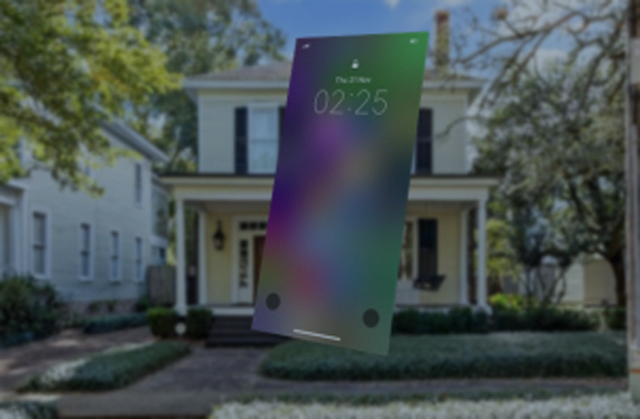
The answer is 2:25
